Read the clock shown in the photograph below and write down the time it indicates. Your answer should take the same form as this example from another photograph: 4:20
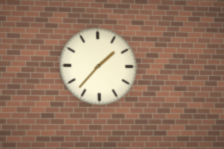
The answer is 1:37
